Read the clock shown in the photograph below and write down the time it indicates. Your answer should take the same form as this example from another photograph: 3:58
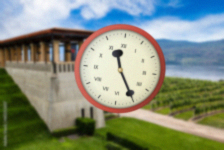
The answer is 11:25
